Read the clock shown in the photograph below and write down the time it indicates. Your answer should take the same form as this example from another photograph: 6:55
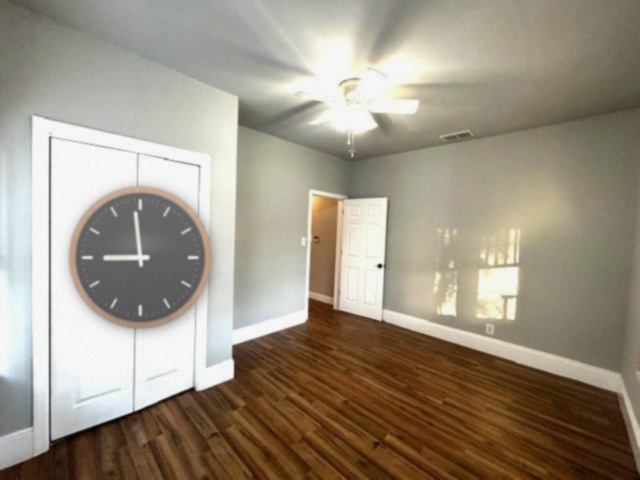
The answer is 8:59
